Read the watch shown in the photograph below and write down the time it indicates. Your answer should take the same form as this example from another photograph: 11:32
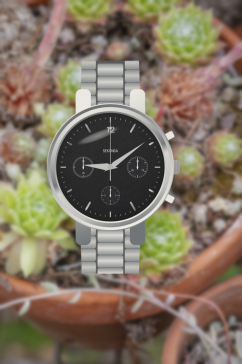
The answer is 9:09
